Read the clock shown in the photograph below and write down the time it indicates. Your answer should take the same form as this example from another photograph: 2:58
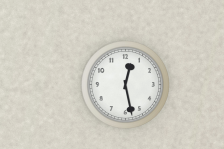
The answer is 12:28
